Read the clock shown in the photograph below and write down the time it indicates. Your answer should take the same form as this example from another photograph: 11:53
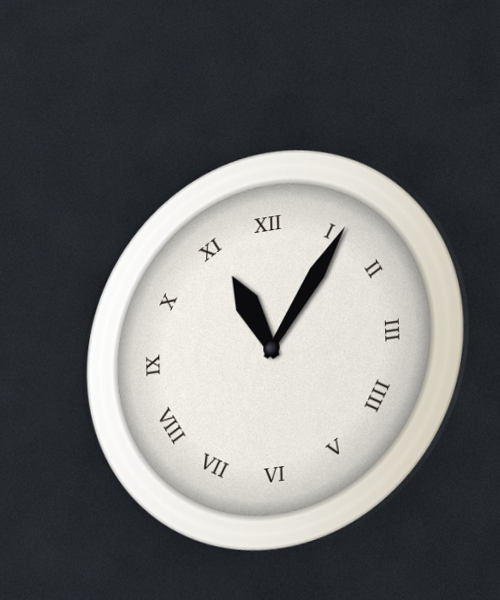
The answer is 11:06
